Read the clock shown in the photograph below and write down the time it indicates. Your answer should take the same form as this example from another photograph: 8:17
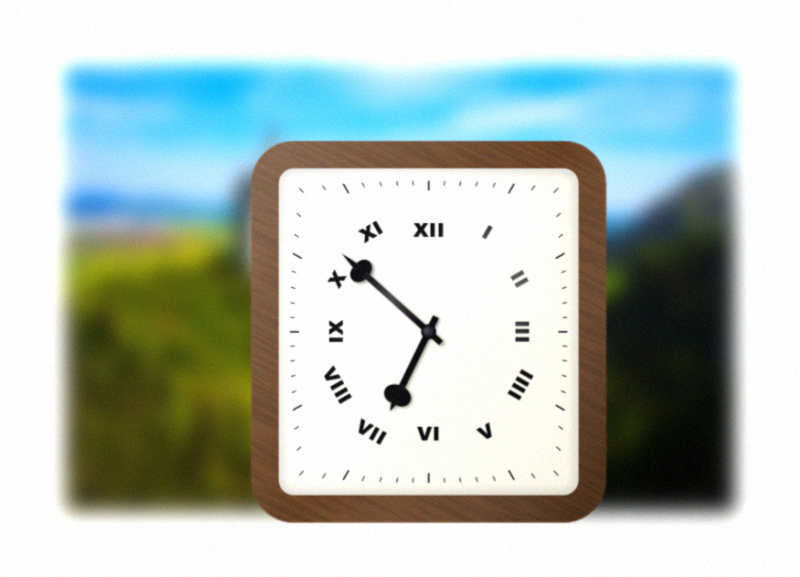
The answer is 6:52
